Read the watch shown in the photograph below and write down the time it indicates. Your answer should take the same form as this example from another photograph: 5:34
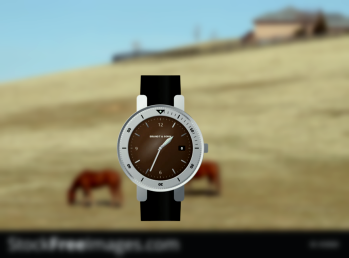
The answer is 1:34
